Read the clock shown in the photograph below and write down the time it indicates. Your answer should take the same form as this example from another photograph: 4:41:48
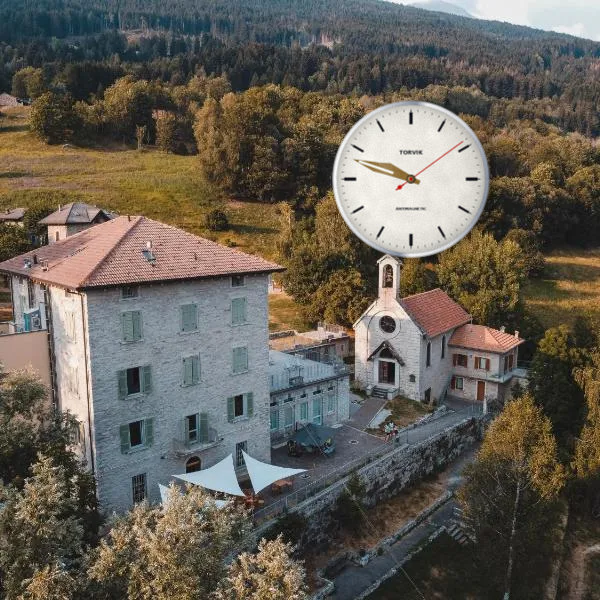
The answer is 9:48:09
